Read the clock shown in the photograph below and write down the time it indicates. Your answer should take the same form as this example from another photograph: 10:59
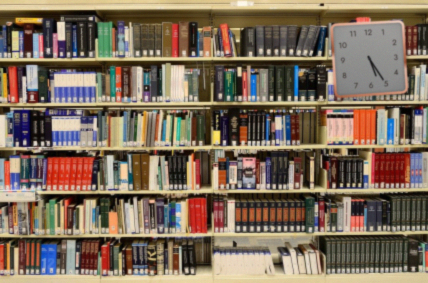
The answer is 5:25
